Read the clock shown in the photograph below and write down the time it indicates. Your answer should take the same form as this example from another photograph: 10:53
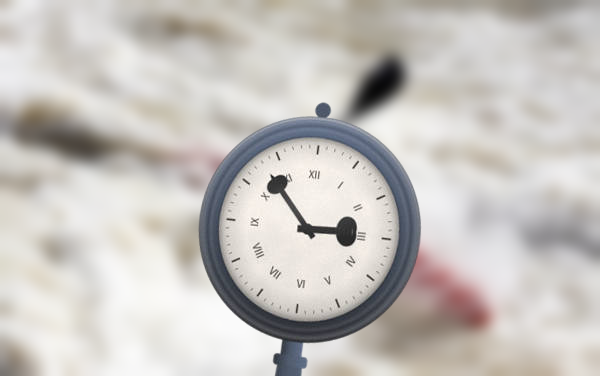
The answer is 2:53
